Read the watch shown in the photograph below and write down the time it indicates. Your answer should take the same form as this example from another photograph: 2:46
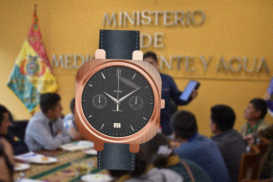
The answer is 10:09
